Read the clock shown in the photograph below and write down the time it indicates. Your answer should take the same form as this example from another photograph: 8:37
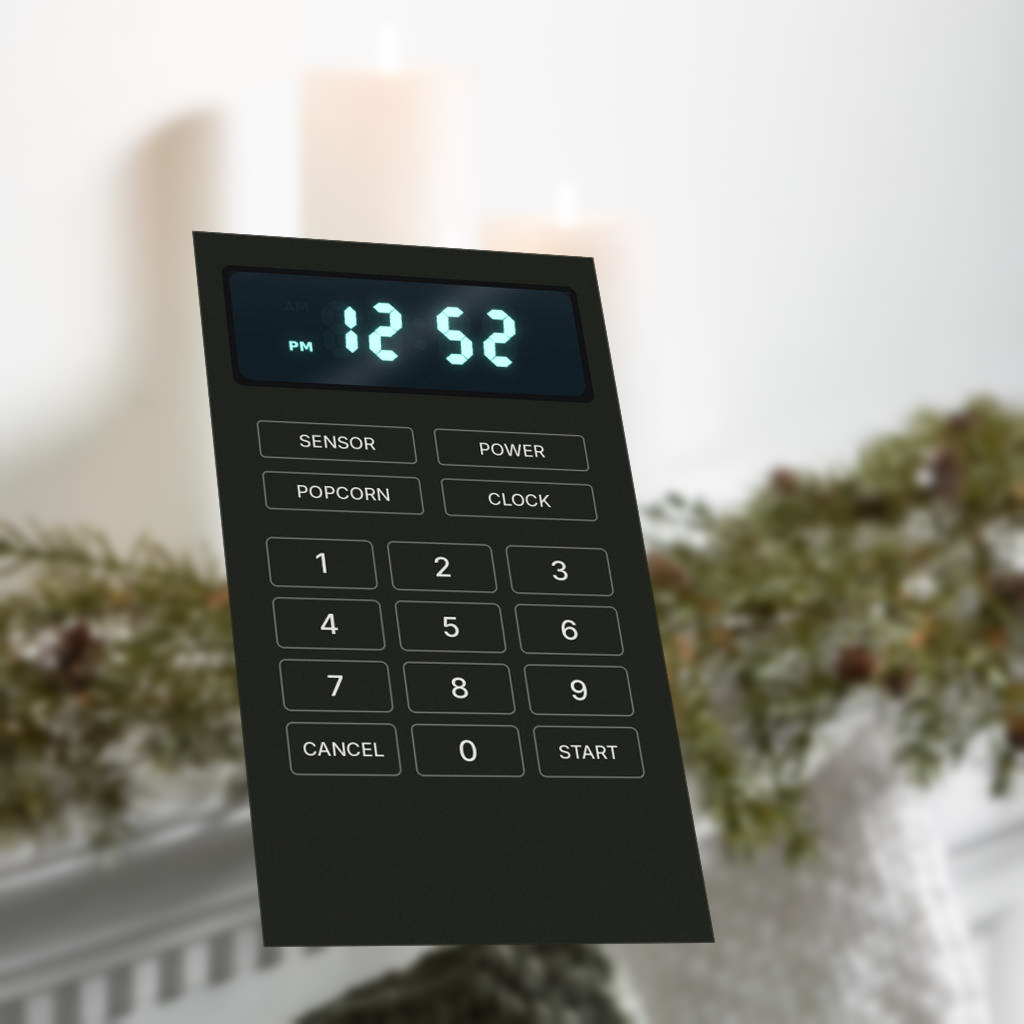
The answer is 12:52
